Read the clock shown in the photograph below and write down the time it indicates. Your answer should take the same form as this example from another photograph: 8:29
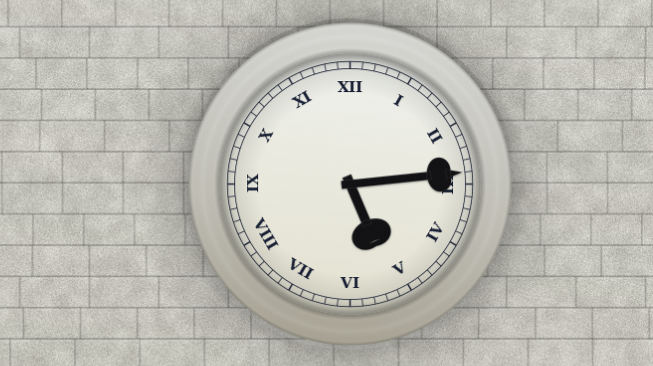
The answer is 5:14
